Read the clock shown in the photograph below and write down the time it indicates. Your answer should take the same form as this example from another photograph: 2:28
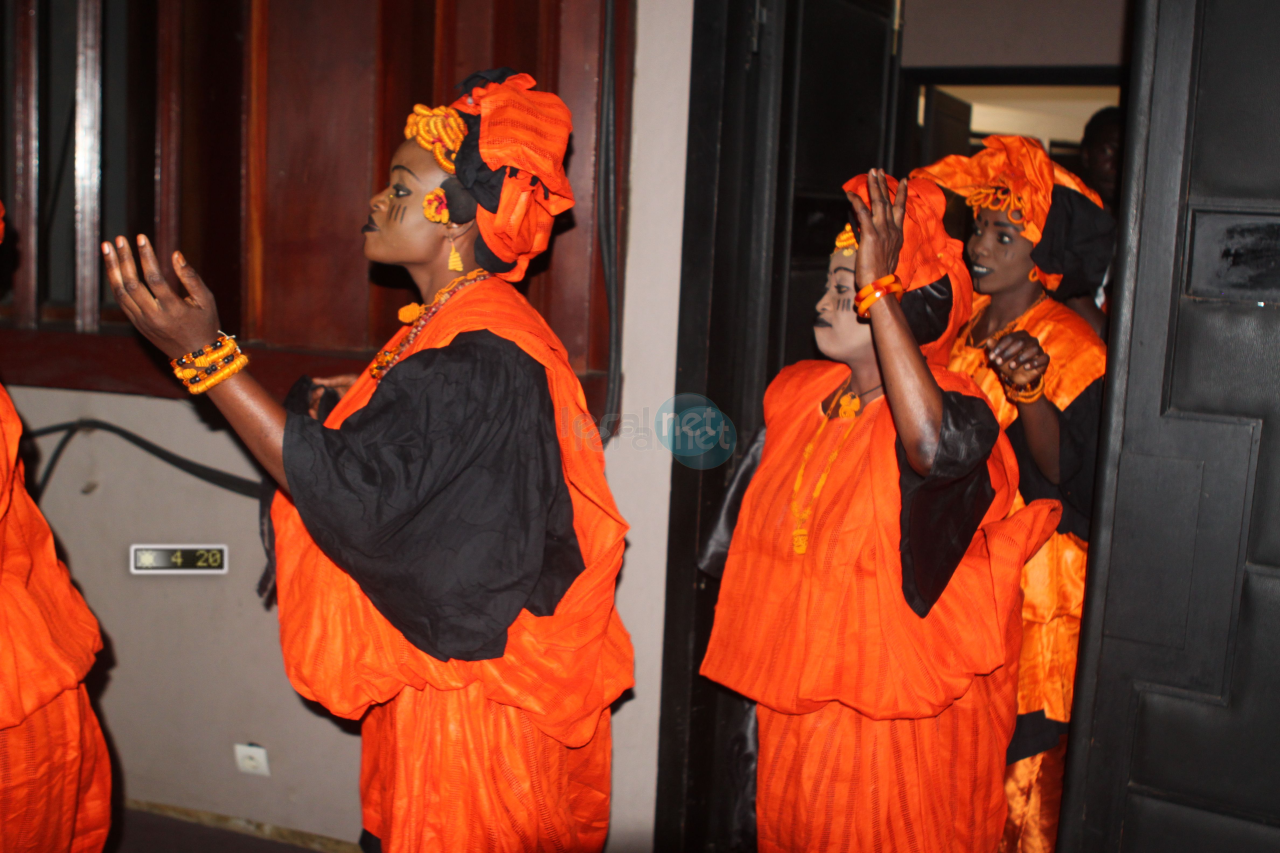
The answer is 4:20
